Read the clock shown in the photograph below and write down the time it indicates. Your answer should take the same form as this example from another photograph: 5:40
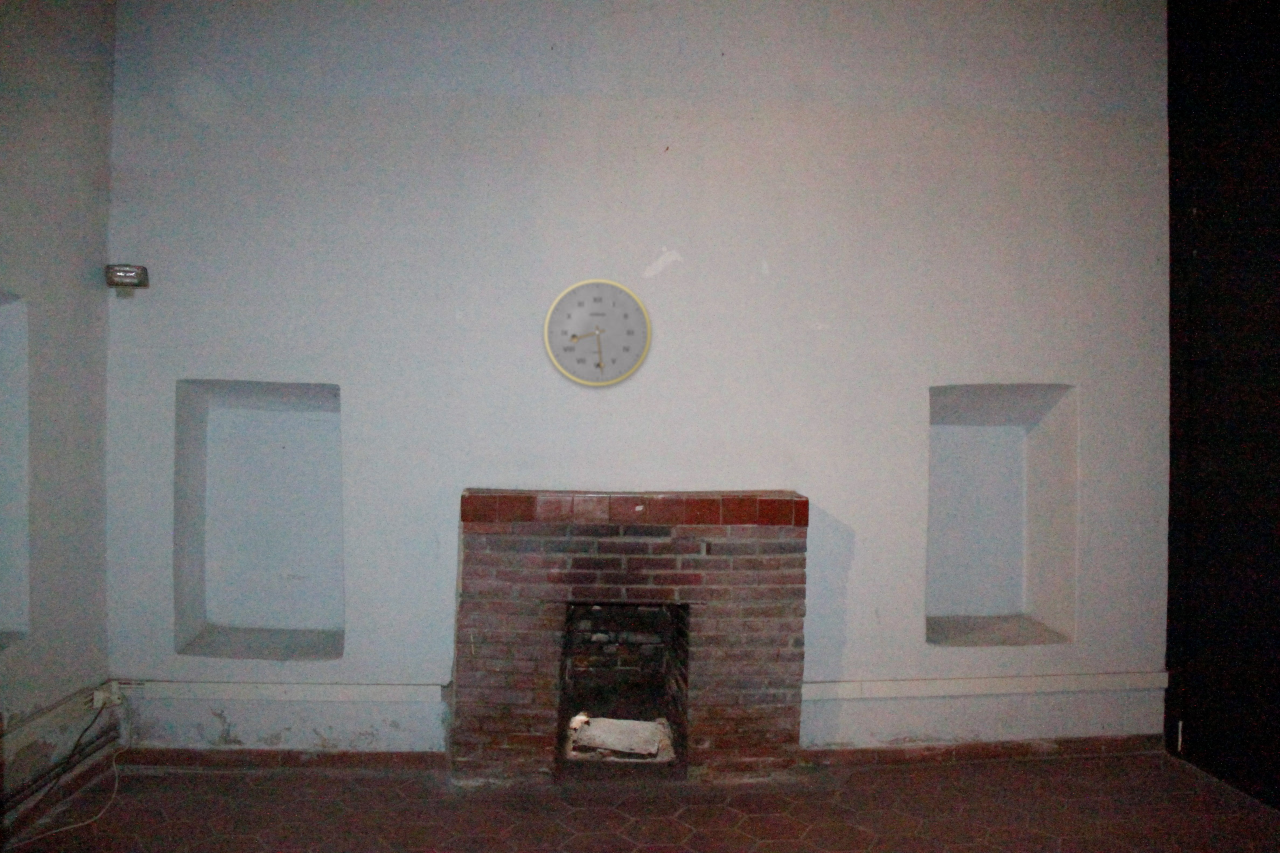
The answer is 8:29
